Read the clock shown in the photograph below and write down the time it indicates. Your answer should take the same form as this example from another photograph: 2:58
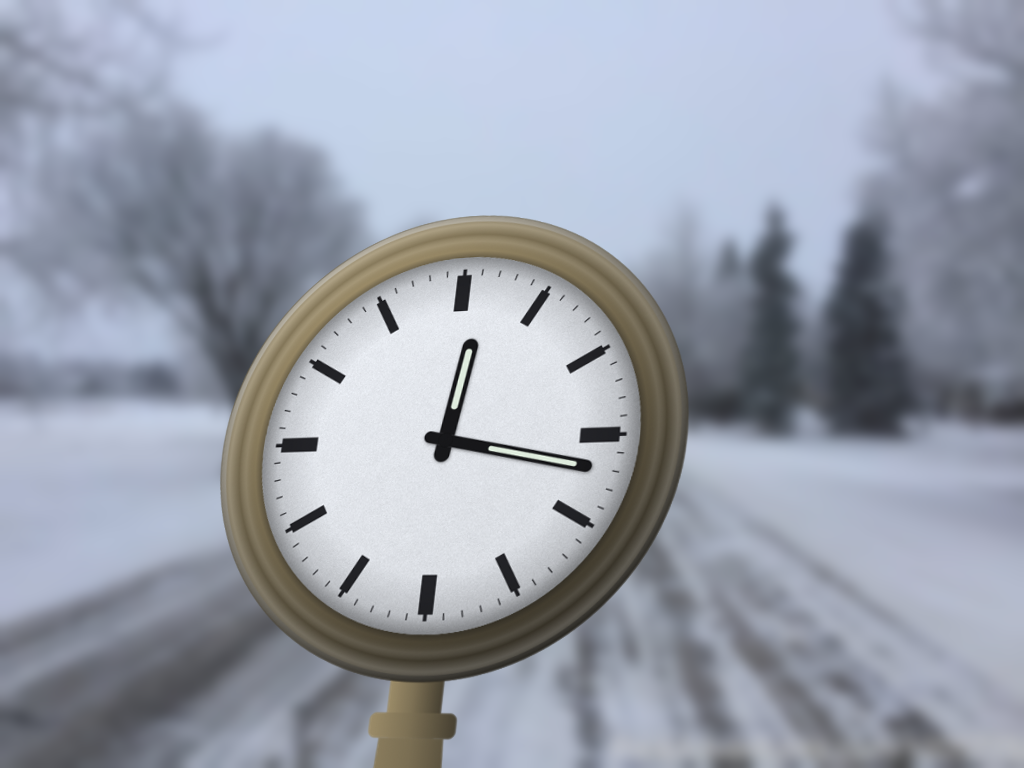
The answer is 12:17
